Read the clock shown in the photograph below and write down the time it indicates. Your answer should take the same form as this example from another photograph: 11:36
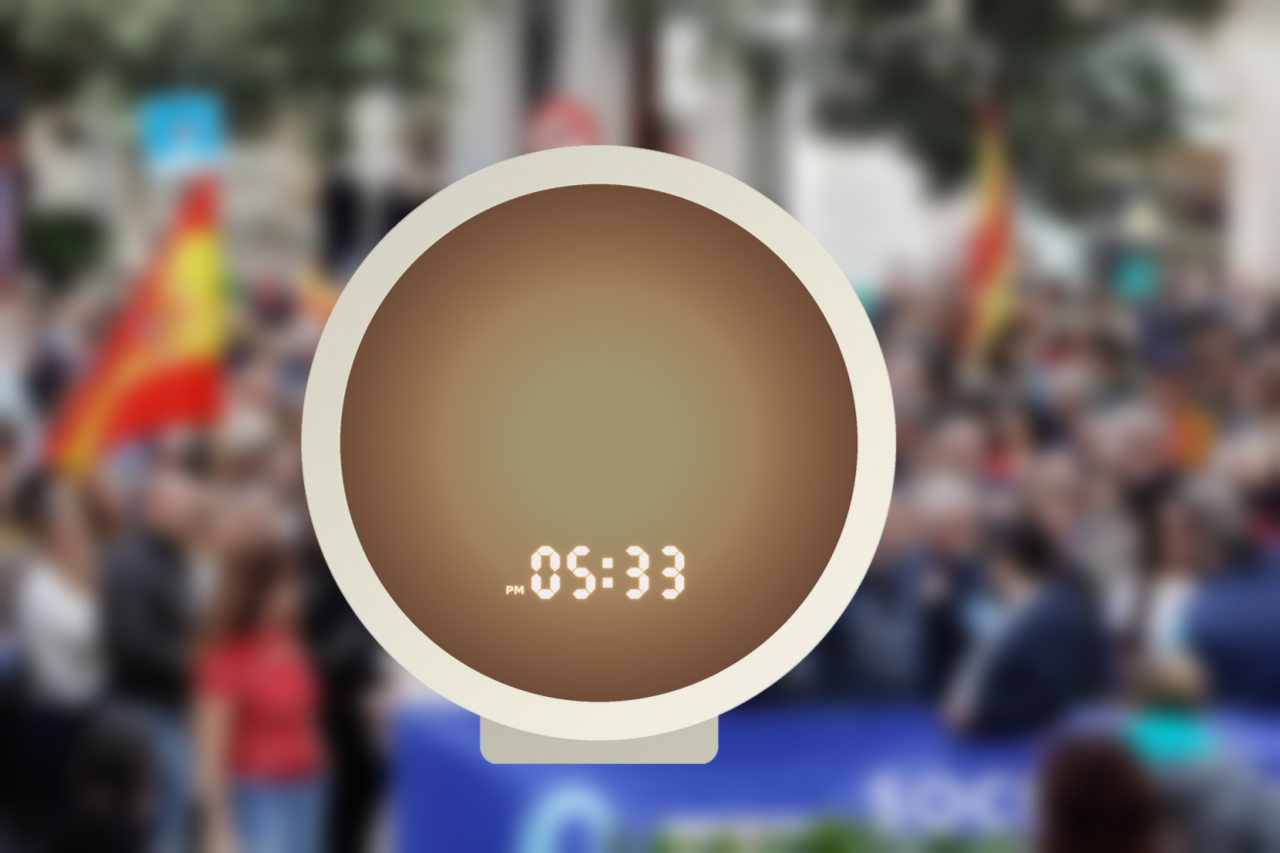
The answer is 5:33
